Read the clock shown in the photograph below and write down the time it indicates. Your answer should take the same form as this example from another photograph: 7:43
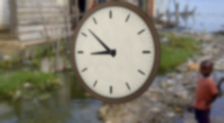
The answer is 8:52
